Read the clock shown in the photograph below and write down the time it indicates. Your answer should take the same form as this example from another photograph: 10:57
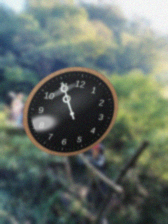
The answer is 10:55
